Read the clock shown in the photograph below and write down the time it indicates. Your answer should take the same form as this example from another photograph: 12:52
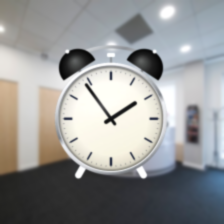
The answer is 1:54
